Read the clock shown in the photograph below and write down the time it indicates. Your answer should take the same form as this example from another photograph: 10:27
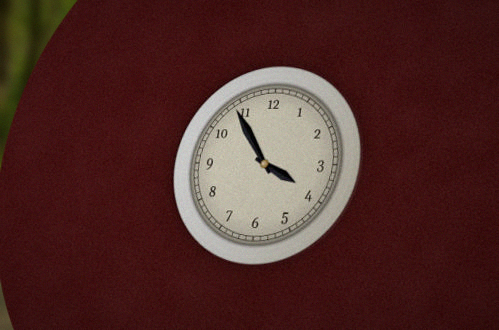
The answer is 3:54
